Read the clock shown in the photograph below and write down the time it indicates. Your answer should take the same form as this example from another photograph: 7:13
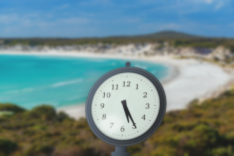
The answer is 5:25
